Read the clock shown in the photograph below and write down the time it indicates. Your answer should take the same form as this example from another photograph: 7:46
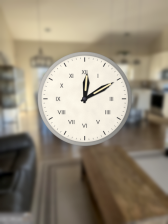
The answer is 12:10
